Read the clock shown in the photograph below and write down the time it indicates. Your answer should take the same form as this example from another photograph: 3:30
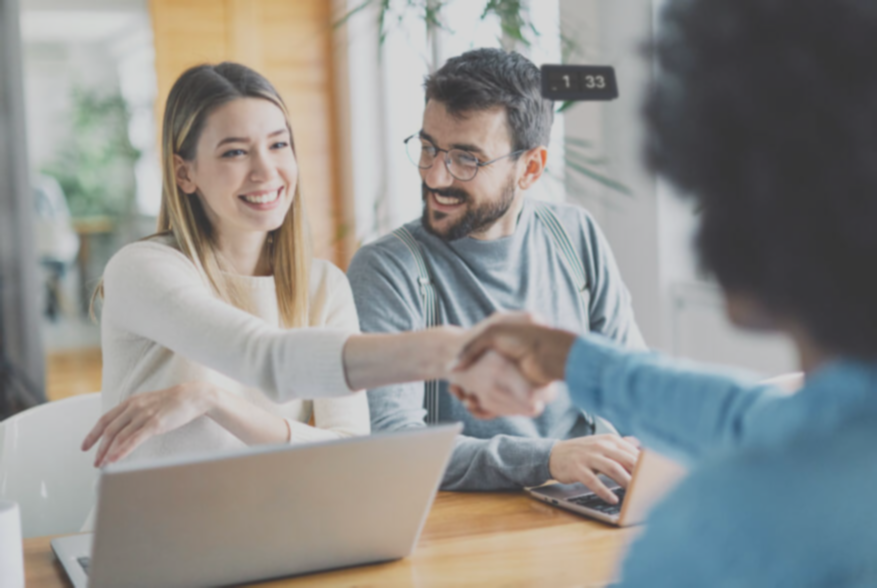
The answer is 1:33
